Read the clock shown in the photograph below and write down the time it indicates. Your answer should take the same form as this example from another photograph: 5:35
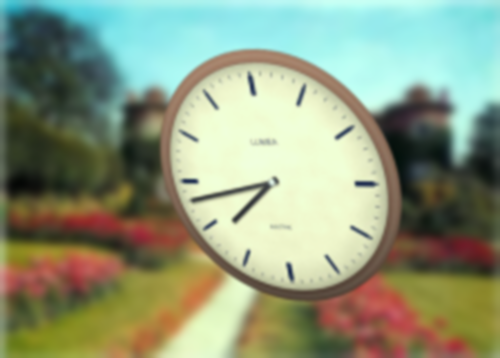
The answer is 7:43
